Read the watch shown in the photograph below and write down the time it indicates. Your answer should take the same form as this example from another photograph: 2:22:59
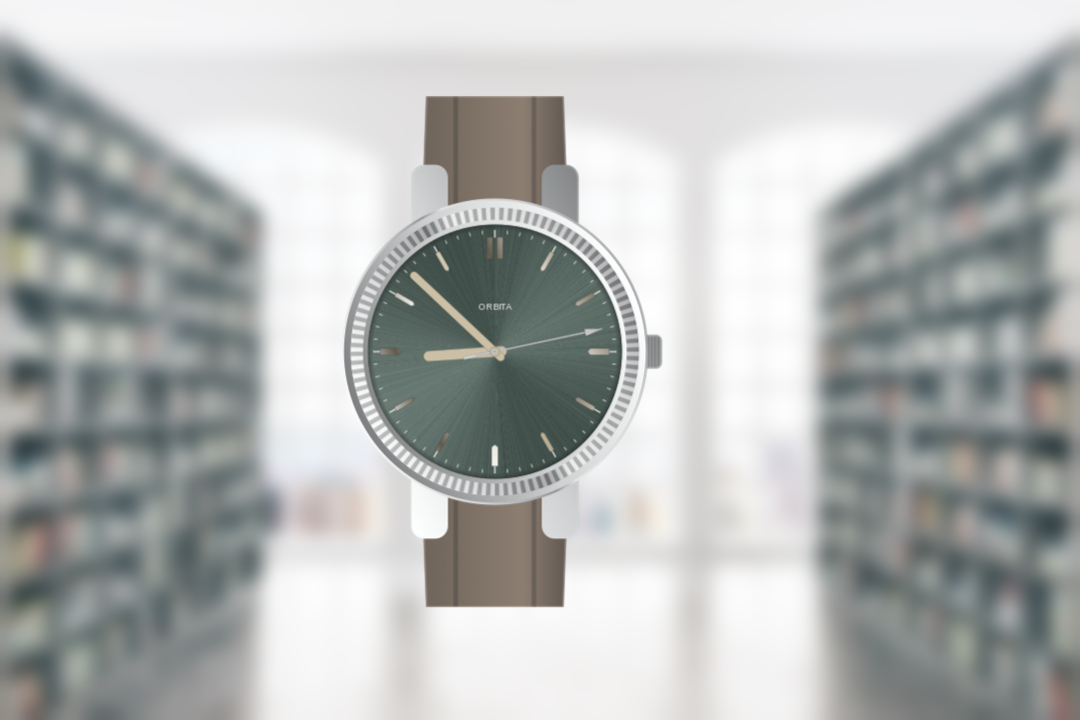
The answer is 8:52:13
